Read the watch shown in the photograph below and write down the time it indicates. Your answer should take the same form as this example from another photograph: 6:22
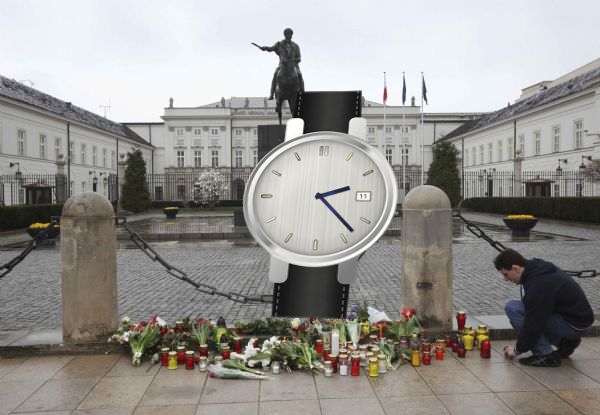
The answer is 2:23
